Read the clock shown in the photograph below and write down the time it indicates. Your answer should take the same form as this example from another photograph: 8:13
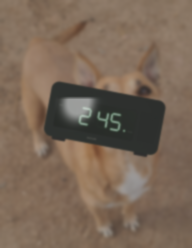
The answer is 2:45
